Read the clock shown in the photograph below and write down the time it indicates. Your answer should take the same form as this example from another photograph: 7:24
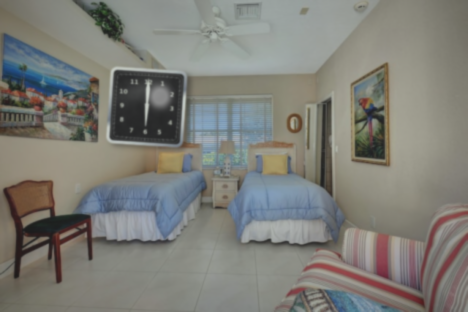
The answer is 6:00
